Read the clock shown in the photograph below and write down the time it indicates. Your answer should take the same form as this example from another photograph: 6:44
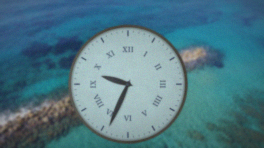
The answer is 9:34
